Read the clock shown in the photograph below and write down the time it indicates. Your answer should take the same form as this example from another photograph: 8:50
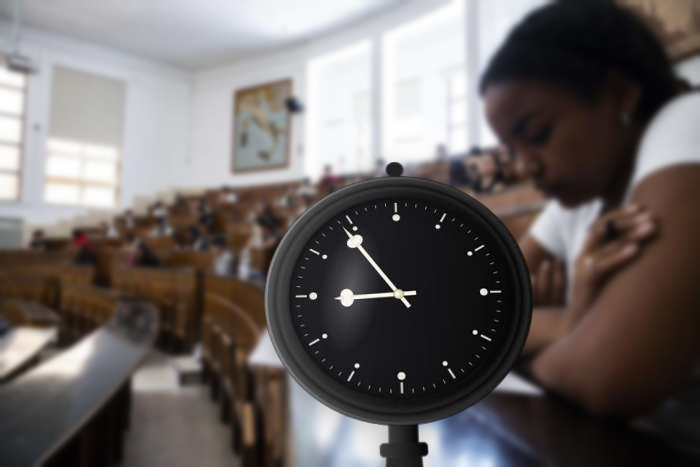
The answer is 8:54
